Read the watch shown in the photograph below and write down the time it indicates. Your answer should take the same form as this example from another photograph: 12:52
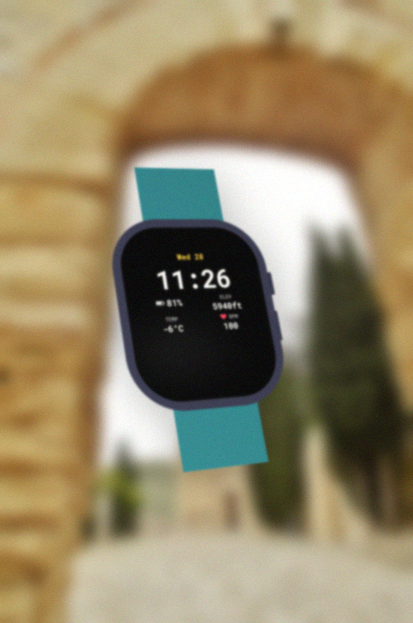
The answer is 11:26
